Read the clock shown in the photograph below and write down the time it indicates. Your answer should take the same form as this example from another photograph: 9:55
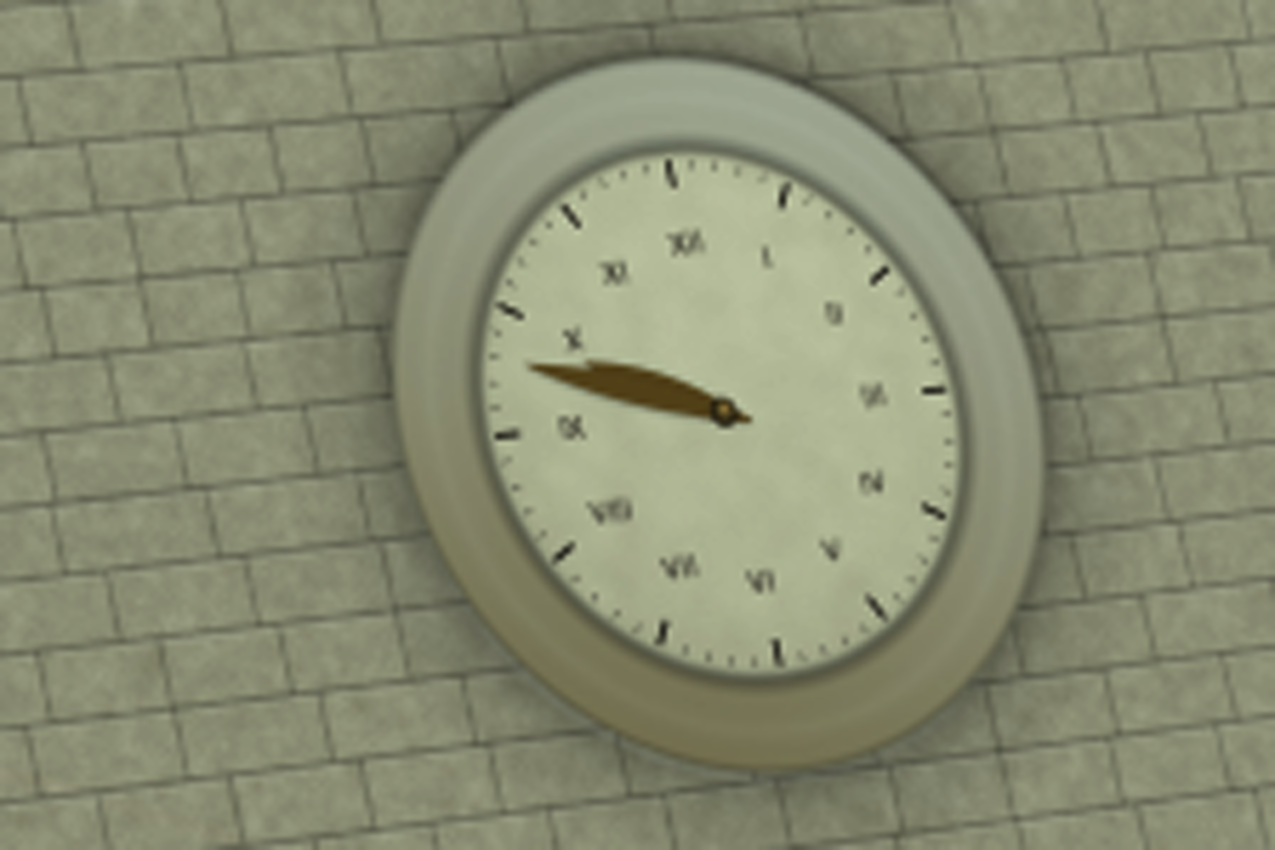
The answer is 9:48
